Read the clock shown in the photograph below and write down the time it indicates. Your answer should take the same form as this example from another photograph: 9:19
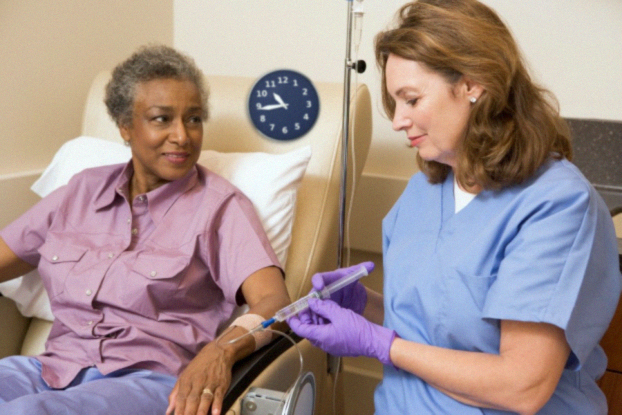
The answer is 10:44
